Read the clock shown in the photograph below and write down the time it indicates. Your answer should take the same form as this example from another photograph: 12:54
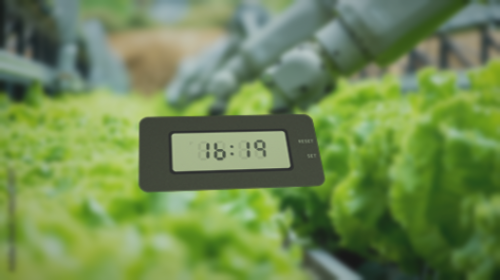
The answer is 16:19
